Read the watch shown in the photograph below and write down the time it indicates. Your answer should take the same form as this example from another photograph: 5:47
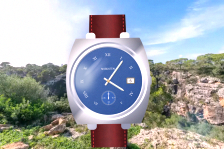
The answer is 4:06
